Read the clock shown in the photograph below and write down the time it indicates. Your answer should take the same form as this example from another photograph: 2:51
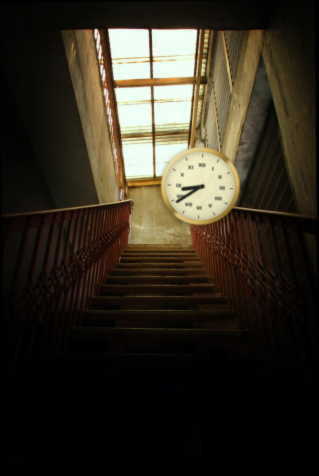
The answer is 8:39
